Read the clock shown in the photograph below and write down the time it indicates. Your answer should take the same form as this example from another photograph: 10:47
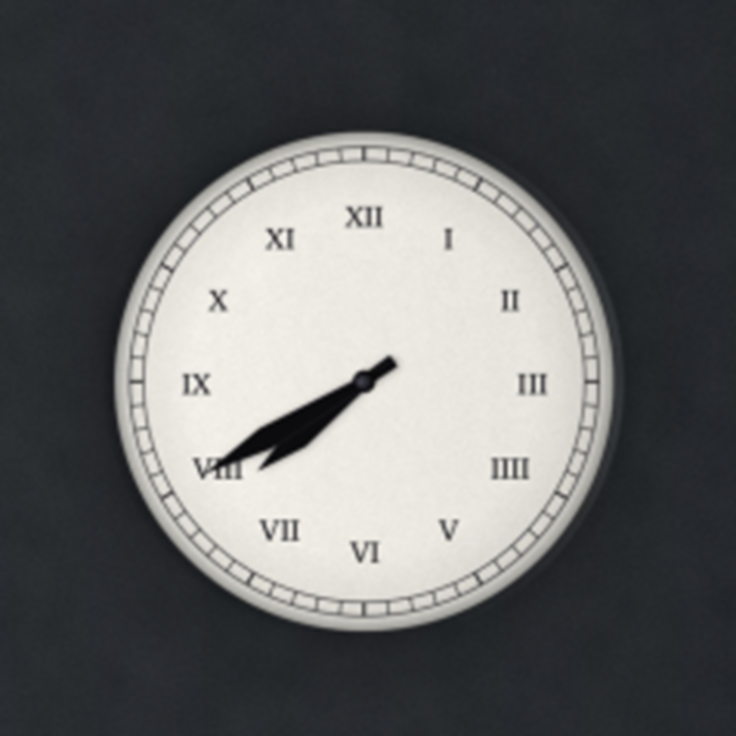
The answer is 7:40
